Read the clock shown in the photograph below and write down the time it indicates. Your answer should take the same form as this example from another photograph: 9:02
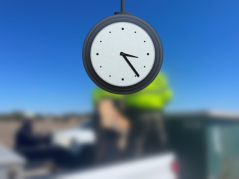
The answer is 3:24
